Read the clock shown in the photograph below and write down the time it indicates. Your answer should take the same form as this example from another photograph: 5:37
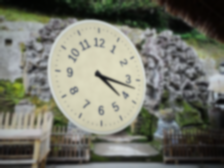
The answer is 4:17
